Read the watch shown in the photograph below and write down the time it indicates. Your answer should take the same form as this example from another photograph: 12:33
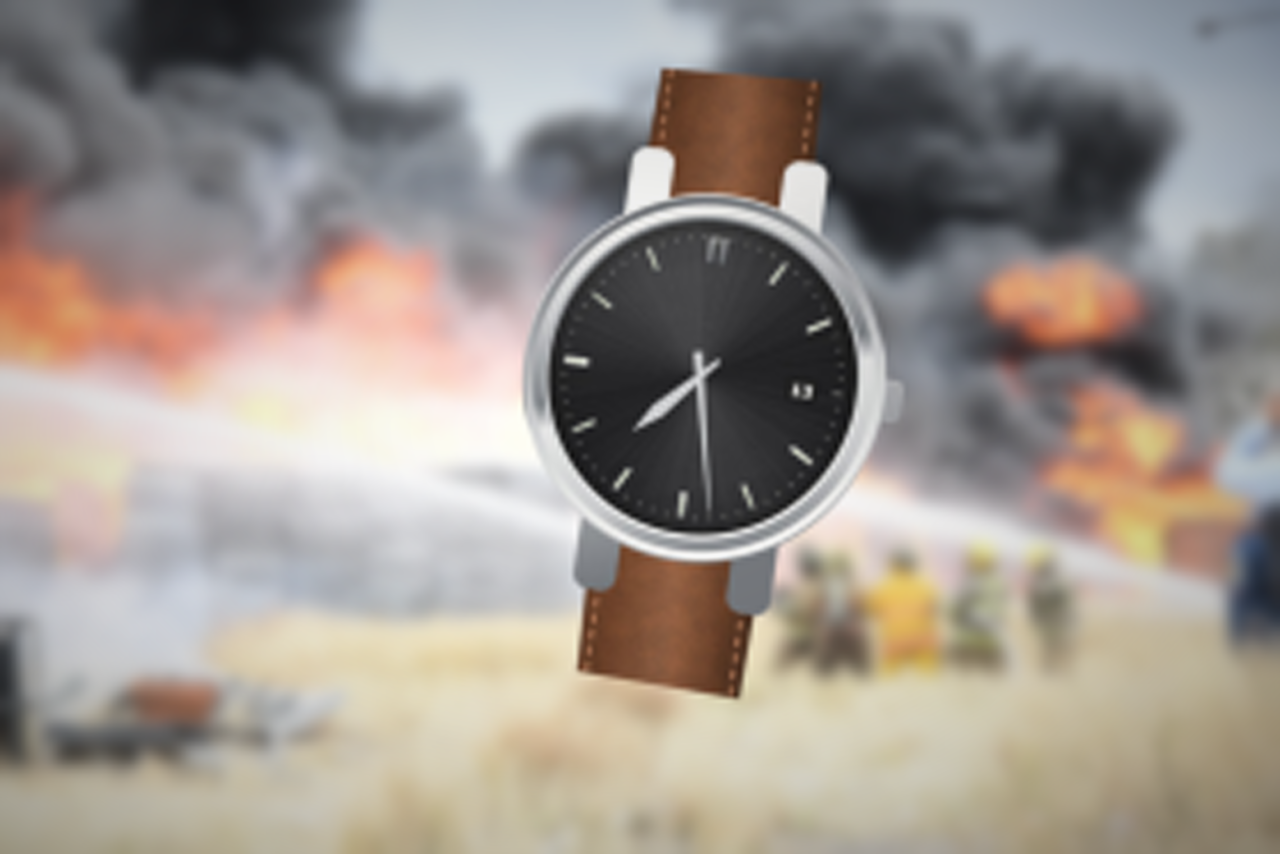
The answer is 7:28
